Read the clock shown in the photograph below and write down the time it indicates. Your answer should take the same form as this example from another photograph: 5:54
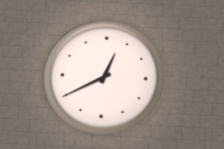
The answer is 12:40
